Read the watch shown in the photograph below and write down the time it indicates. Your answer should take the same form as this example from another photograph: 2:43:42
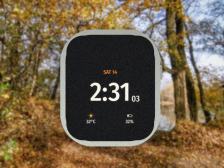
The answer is 2:31:03
